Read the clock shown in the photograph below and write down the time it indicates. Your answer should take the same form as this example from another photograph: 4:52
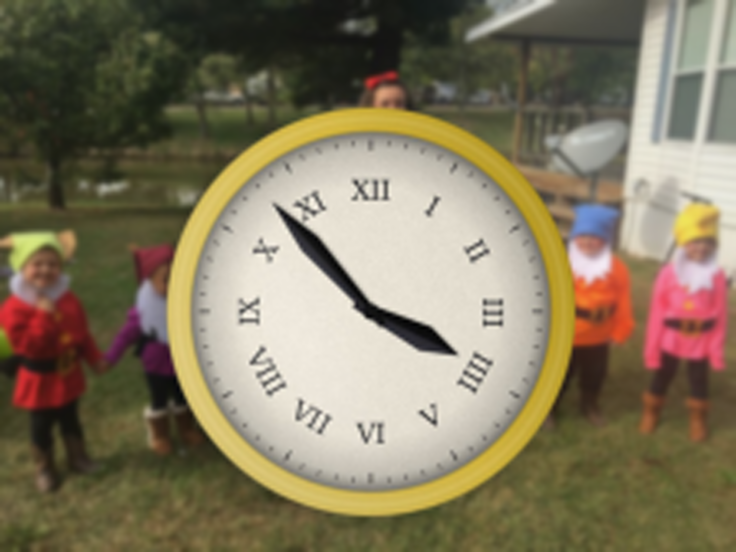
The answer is 3:53
